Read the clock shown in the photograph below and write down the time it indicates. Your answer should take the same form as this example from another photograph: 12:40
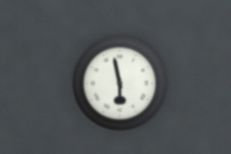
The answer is 5:58
